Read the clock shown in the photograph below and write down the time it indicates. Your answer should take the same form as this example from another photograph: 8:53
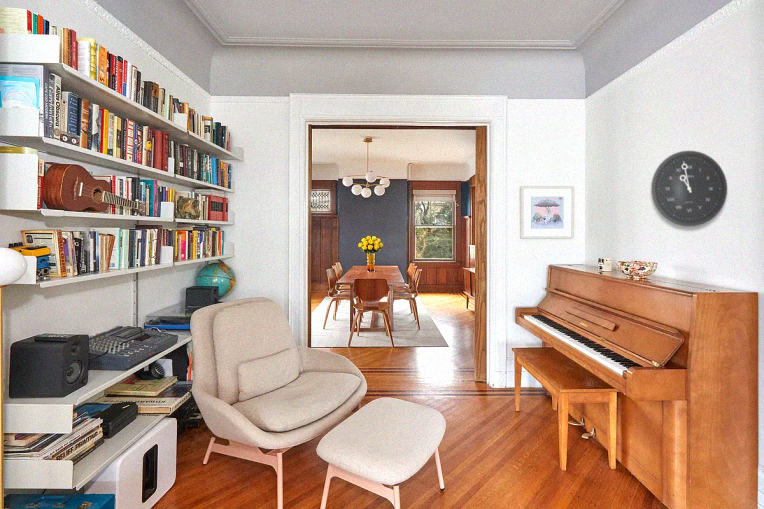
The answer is 10:58
